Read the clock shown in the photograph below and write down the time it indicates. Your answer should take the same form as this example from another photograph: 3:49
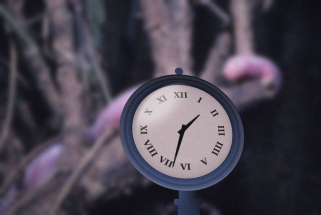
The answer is 1:33
